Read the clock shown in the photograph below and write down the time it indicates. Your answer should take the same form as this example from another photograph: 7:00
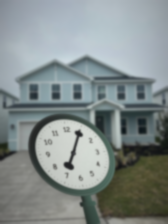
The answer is 7:05
